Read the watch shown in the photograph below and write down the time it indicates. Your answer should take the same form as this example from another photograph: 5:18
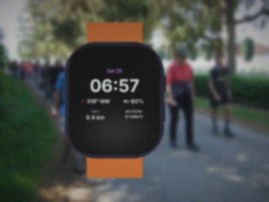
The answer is 6:57
